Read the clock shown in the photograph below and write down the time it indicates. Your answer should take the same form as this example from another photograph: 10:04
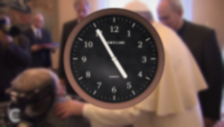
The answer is 4:55
